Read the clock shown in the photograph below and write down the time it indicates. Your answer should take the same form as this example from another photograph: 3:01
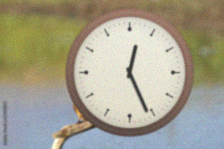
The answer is 12:26
